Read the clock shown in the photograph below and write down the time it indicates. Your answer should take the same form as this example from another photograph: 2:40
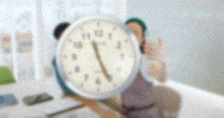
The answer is 11:26
